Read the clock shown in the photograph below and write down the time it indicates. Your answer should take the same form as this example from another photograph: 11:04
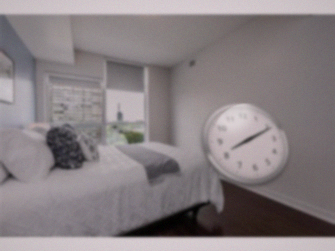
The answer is 8:11
